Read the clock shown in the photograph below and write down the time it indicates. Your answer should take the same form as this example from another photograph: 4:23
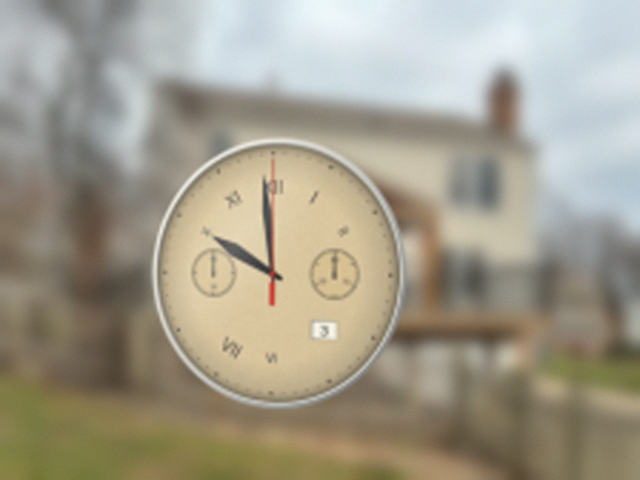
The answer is 9:59
